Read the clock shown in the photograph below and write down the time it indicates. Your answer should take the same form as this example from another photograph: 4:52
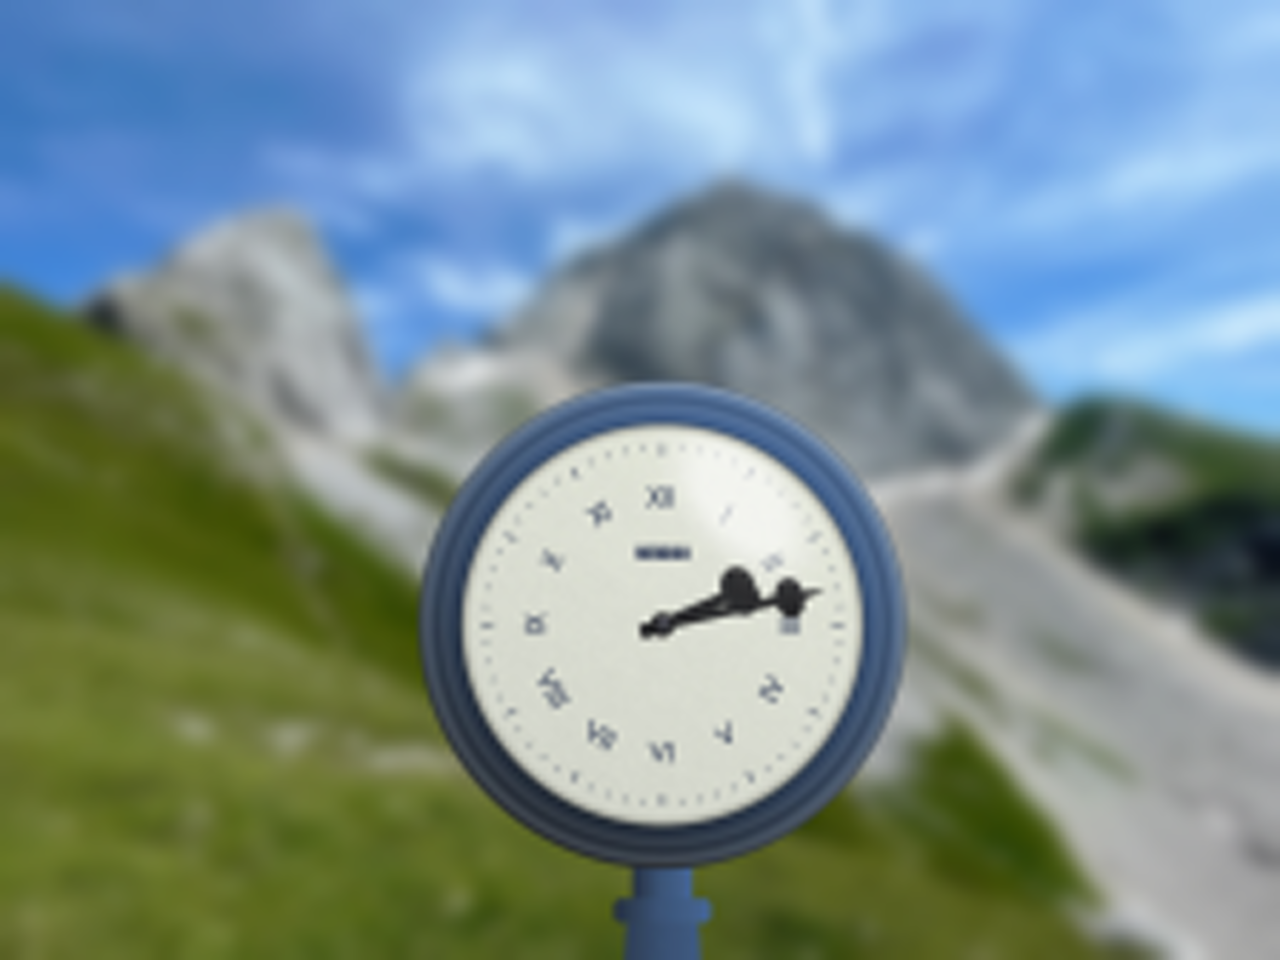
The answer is 2:13
